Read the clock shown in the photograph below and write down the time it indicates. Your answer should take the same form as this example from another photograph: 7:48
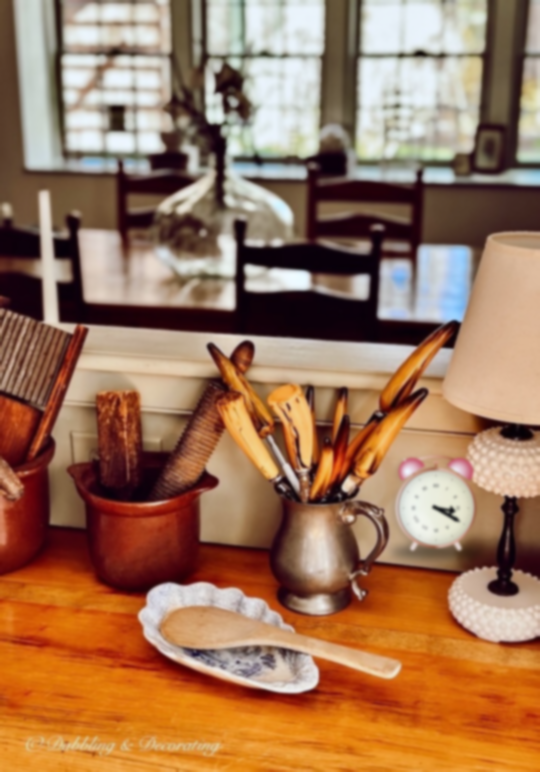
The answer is 3:20
